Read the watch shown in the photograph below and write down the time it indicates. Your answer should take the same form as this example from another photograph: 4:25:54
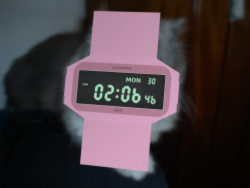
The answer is 2:06:46
